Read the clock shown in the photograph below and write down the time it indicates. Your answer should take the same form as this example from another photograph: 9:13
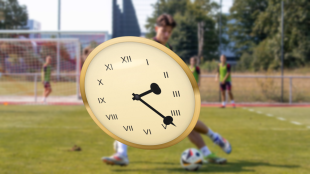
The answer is 2:23
